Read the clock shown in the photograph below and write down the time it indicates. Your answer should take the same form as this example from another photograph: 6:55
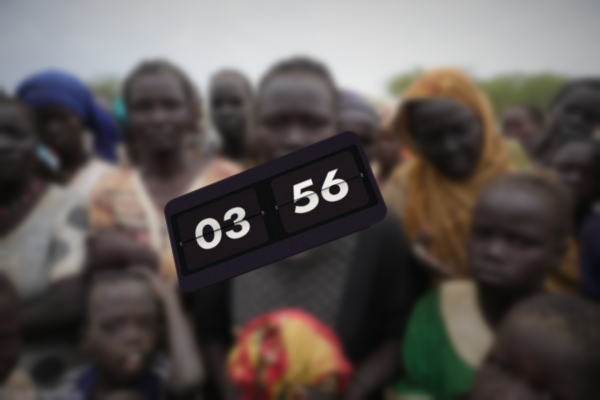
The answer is 3:56
